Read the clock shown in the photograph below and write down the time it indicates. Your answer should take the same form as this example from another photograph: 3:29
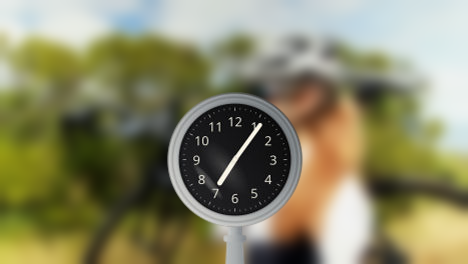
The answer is 7:06
